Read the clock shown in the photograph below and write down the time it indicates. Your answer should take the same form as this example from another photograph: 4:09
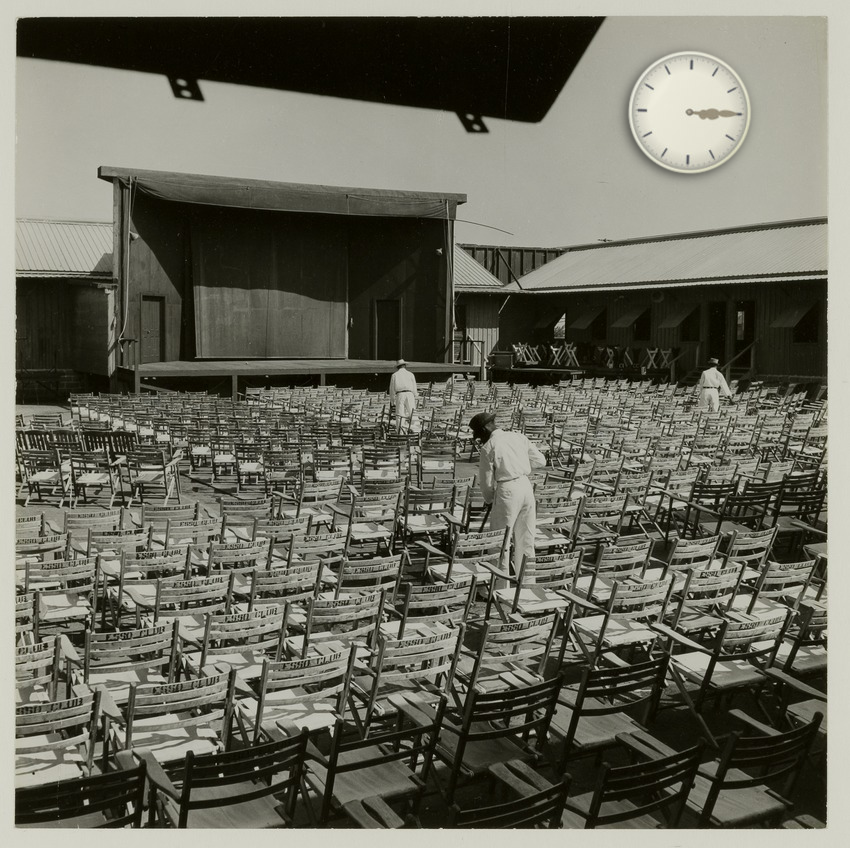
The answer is 3:15
